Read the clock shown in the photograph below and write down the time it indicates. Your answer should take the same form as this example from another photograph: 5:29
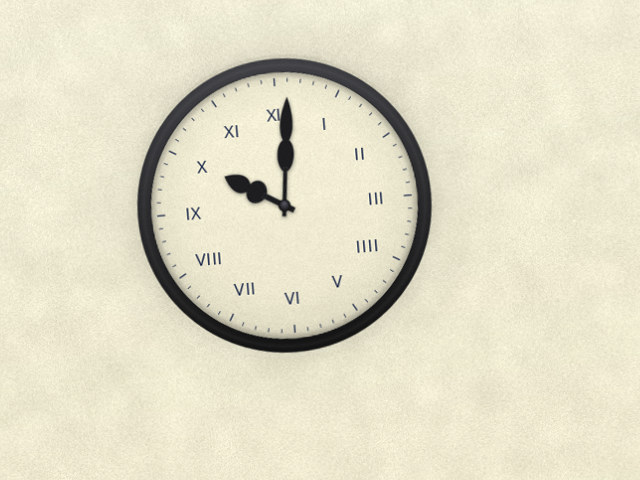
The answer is 10:01
